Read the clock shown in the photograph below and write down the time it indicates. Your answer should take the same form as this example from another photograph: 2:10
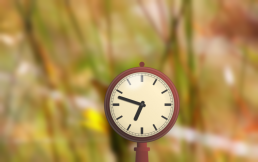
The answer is 6:48
